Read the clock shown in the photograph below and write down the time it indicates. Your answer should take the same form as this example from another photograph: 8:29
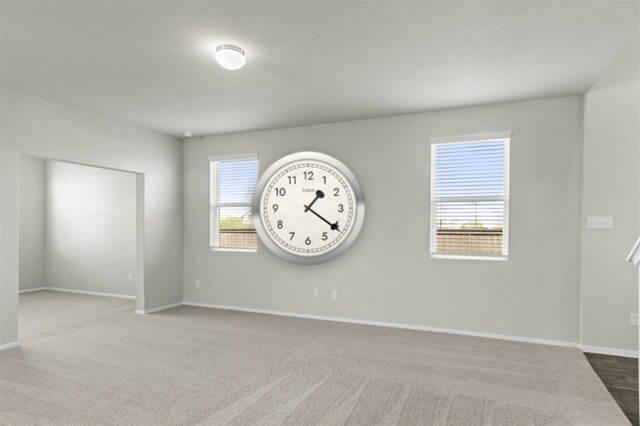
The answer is 1:21
